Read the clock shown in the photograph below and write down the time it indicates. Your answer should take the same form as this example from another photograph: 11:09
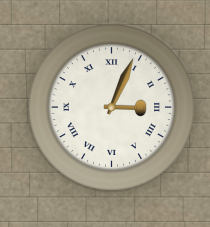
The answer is 3:04
